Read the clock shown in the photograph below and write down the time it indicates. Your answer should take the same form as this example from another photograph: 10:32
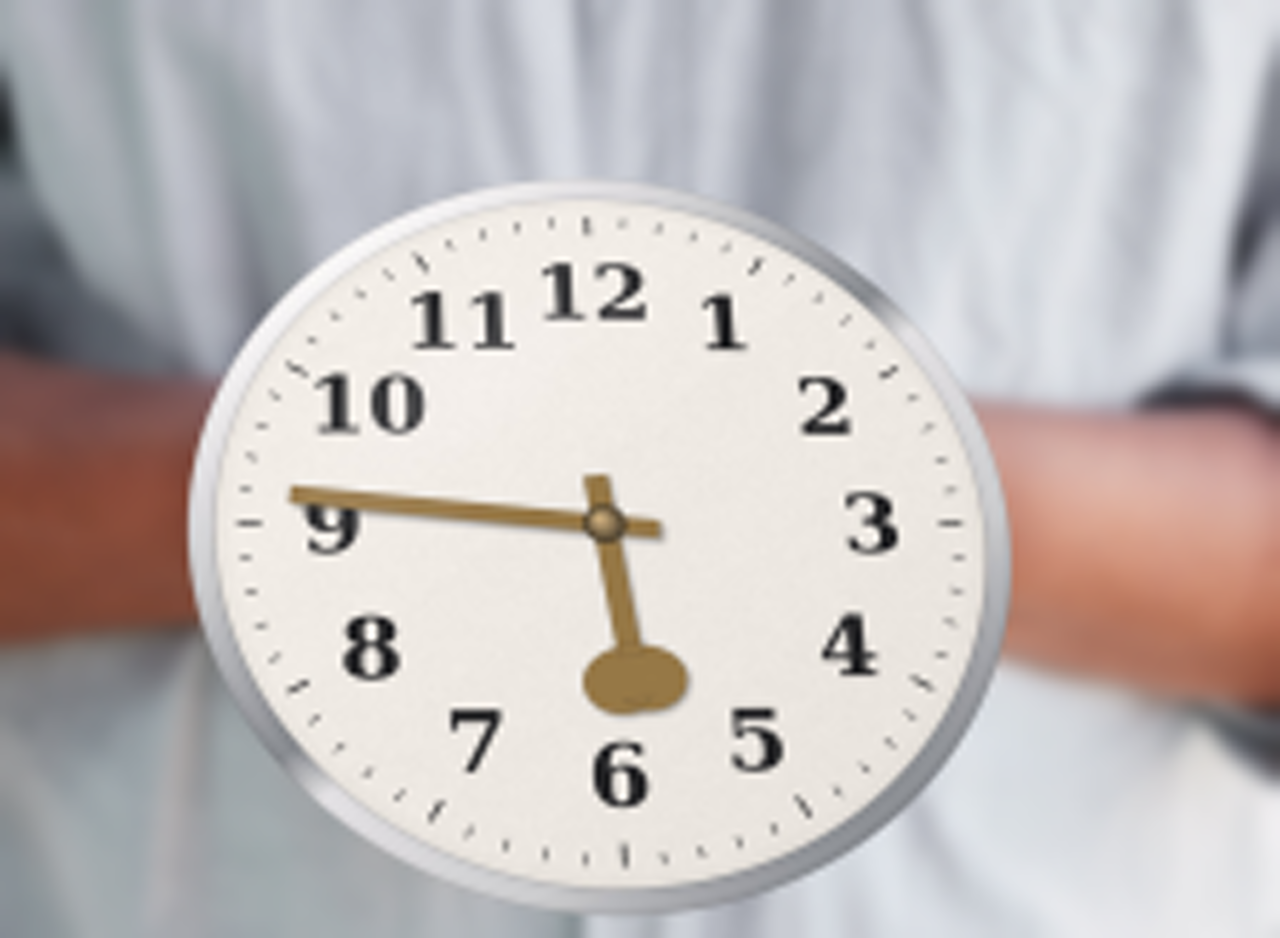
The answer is 5:46
